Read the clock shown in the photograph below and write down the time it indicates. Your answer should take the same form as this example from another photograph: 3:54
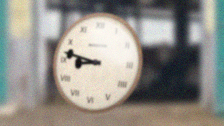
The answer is 8:47
